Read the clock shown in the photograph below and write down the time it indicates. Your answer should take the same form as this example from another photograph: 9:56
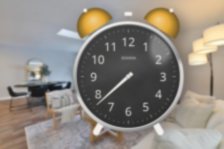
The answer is 7:38
